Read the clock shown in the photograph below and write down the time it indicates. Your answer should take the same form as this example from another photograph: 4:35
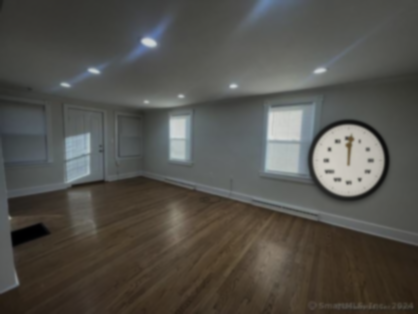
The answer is 12:01
